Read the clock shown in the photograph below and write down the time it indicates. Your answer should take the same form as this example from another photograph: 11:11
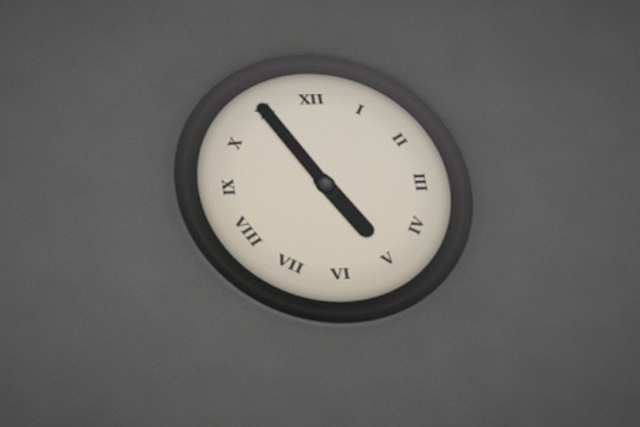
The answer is 4:55
